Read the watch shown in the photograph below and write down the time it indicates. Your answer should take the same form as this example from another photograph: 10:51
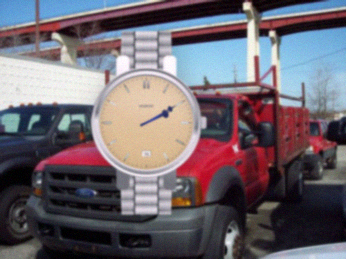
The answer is 2:10
